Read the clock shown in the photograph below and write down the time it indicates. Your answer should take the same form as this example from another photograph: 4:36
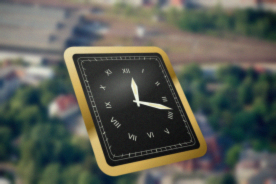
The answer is 12:18
